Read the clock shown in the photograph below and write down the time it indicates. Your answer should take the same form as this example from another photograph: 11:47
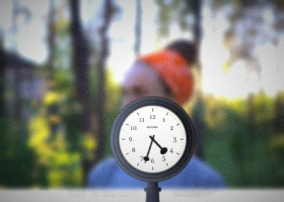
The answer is 4:33
